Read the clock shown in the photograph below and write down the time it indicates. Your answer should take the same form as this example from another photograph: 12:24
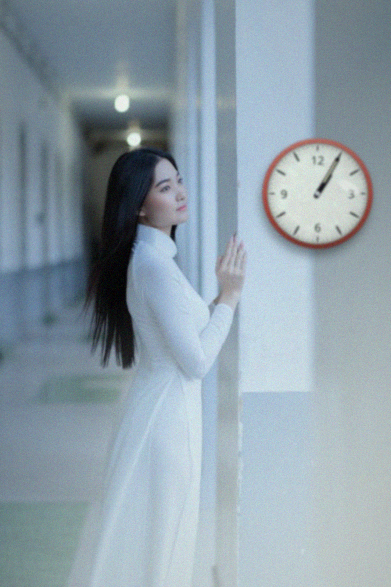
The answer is 1:05
